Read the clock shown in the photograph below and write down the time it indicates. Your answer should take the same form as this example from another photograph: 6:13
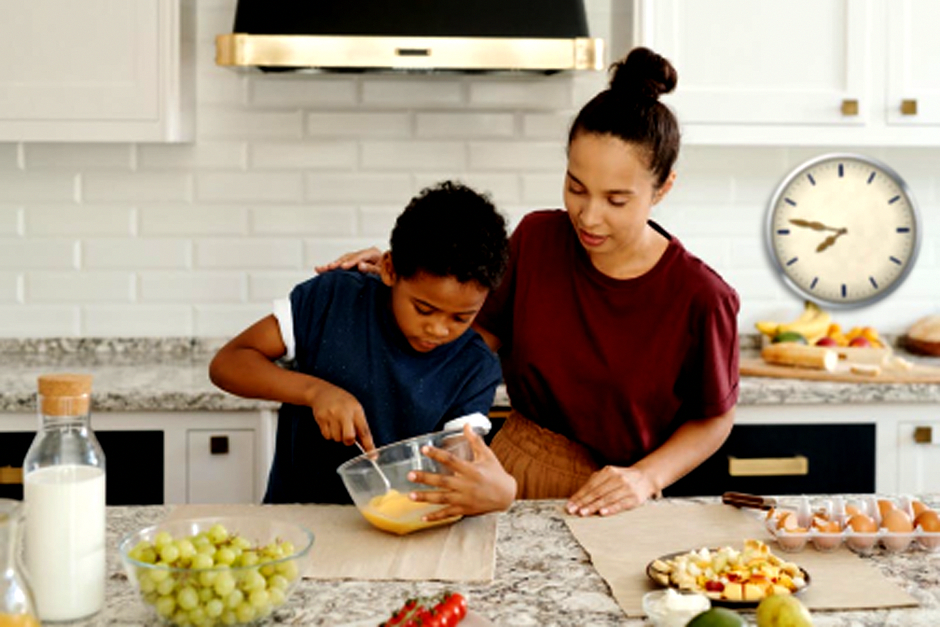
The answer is 7:47
